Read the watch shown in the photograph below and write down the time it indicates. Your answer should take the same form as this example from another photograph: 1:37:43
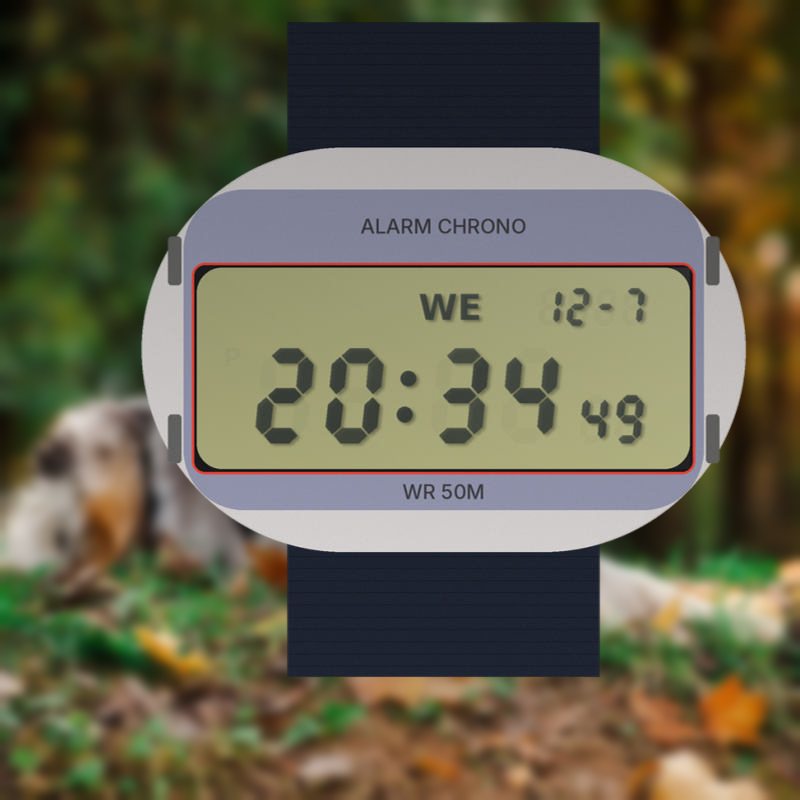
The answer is 20:34:49
